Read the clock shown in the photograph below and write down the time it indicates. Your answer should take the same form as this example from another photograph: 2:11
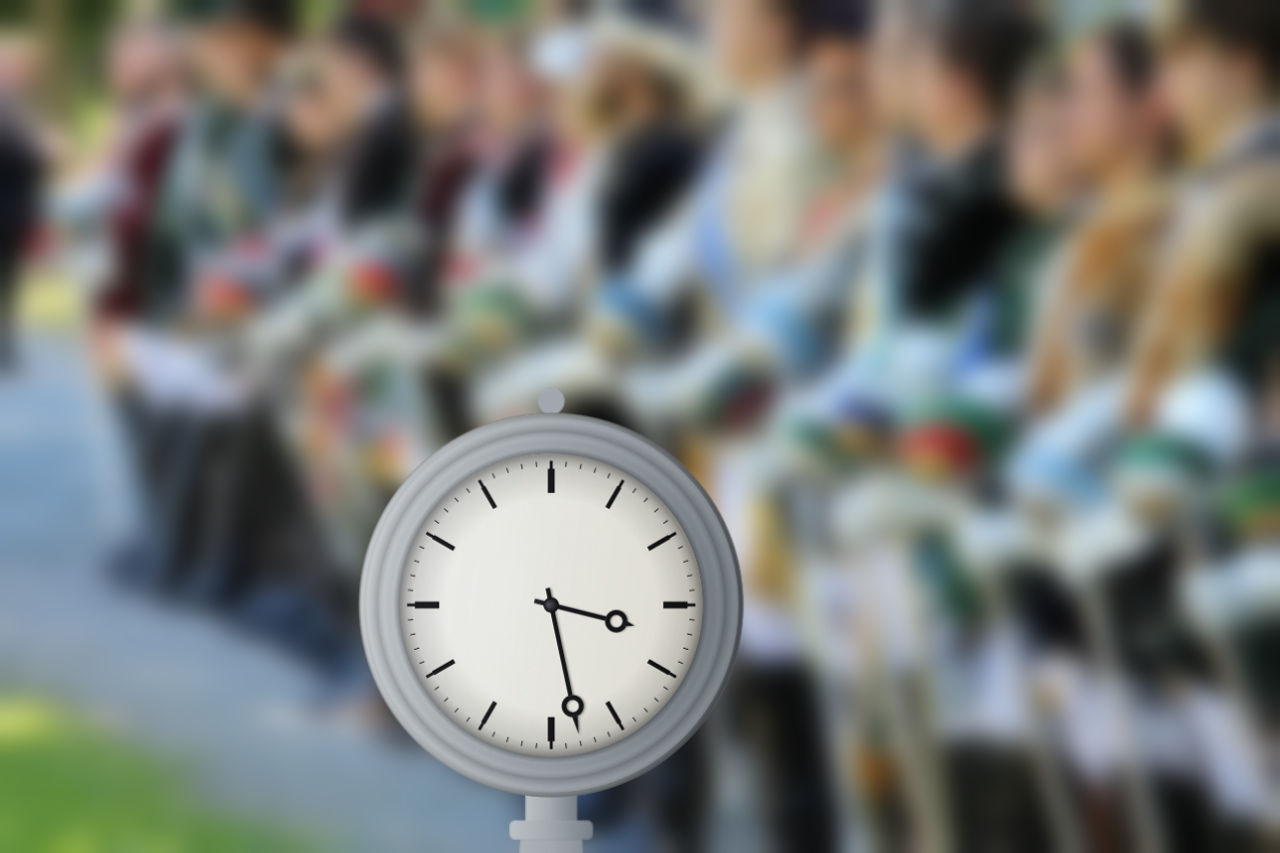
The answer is 3:28
